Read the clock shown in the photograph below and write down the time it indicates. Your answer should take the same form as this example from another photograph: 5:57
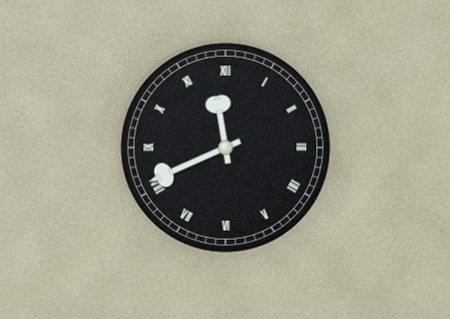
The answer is 11:41
